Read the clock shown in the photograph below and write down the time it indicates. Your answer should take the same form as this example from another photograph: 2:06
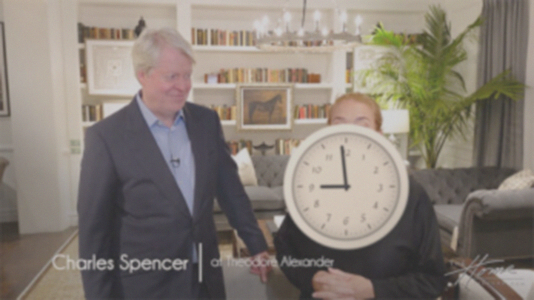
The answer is 8:59
